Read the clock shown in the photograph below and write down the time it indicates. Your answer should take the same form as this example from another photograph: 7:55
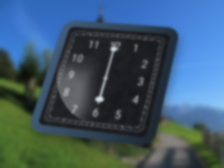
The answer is 6:00
